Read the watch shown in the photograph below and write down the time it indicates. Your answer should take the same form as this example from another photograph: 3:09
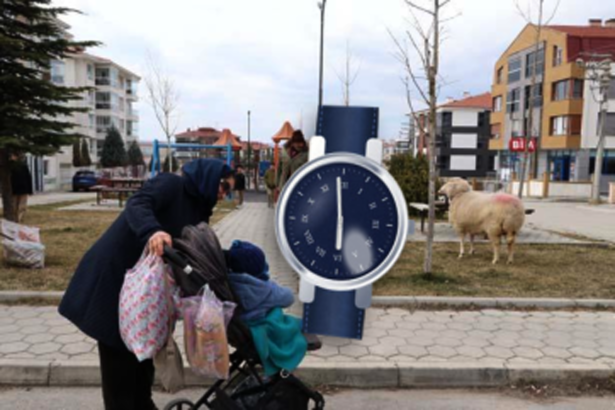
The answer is 5:59
